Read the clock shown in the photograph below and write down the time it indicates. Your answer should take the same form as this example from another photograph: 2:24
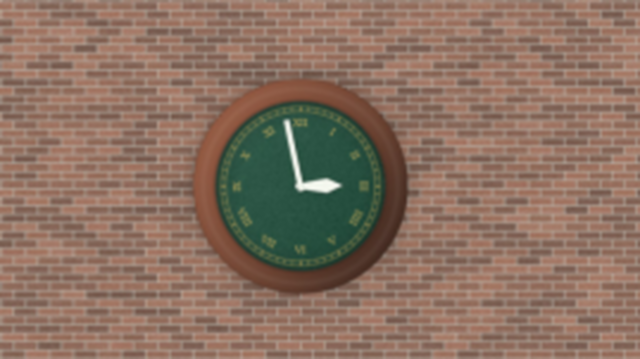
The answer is 2:58
